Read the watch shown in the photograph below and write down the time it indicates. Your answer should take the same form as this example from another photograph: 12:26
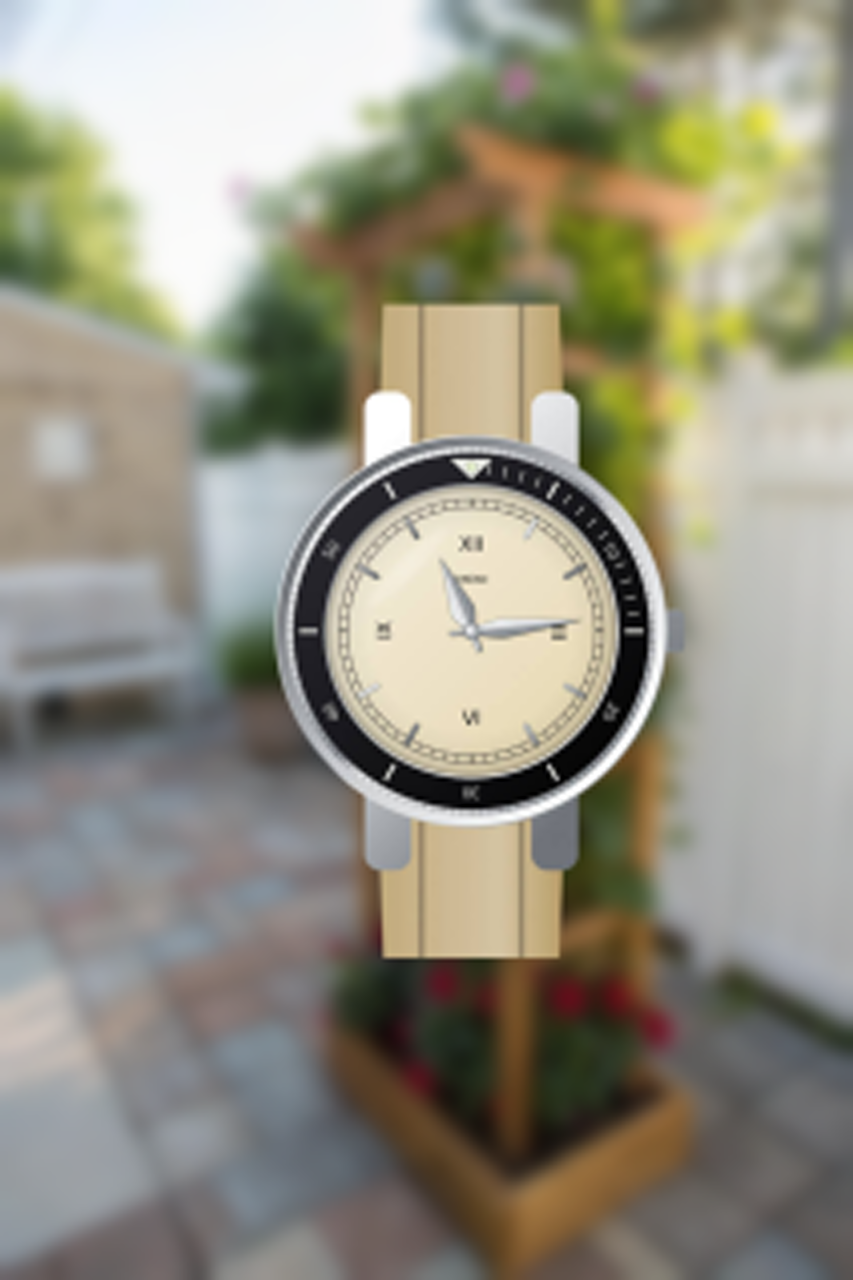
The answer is 11:14
